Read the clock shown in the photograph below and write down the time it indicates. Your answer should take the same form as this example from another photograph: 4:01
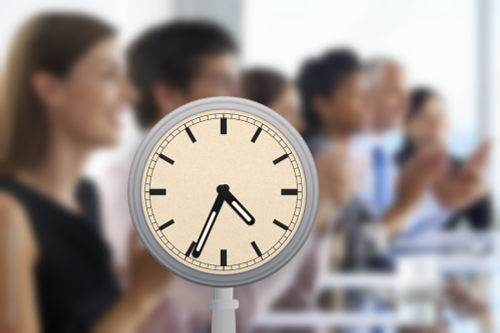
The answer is 4:34
